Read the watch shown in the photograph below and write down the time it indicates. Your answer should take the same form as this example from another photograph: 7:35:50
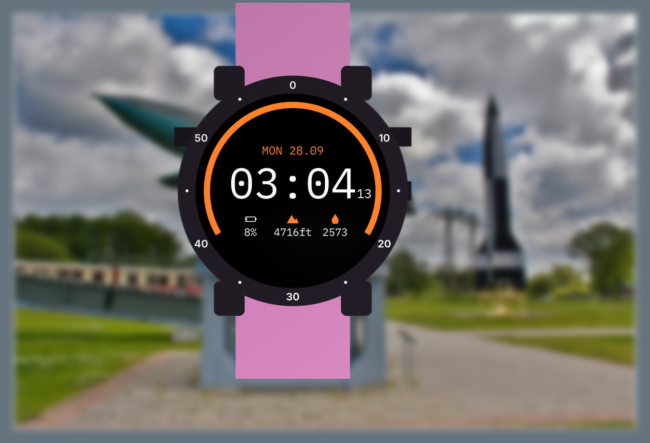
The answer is 3:04:13
